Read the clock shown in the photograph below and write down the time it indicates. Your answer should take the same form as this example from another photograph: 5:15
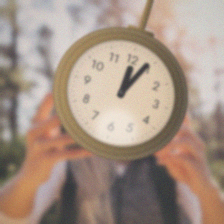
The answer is 12:04
